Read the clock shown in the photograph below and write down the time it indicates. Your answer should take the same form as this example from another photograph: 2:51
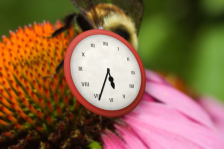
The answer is 5:34
